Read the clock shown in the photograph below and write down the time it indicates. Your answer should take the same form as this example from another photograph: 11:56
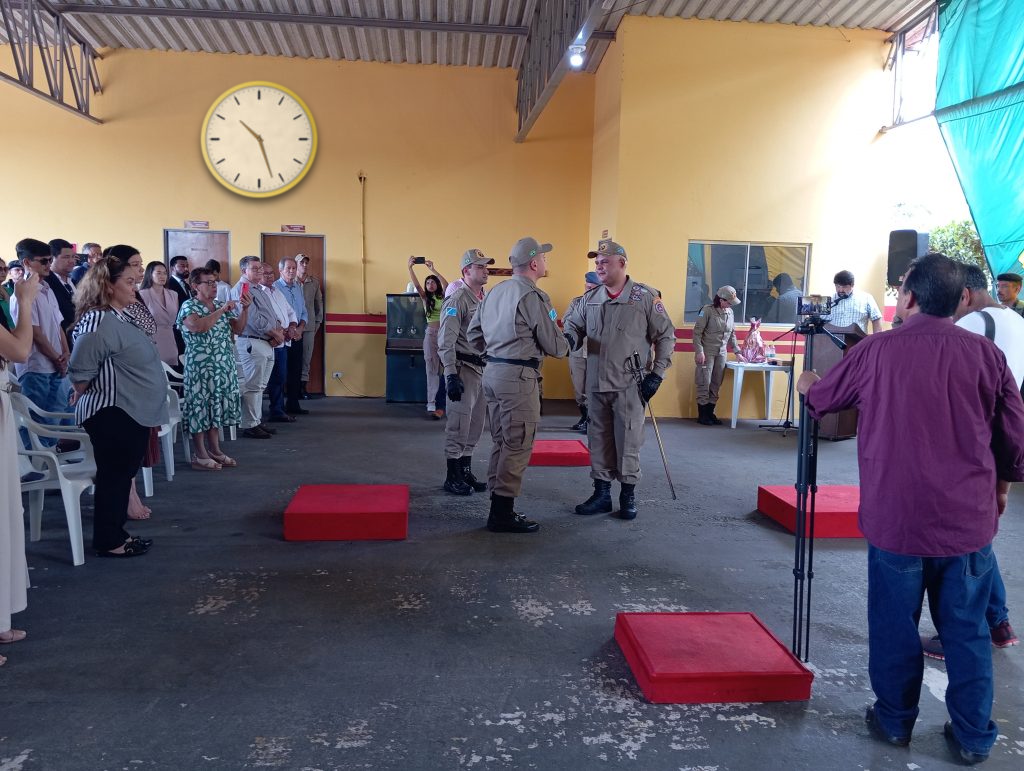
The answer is 10:27
